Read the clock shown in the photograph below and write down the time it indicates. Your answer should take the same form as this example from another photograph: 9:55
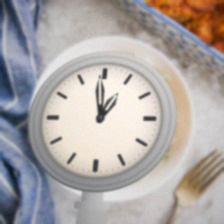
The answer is 12:59
